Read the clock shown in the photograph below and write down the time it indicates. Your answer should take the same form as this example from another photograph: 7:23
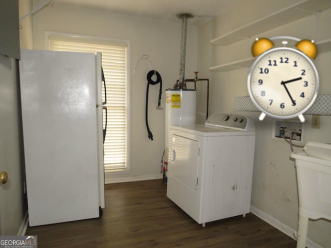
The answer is 2:25
